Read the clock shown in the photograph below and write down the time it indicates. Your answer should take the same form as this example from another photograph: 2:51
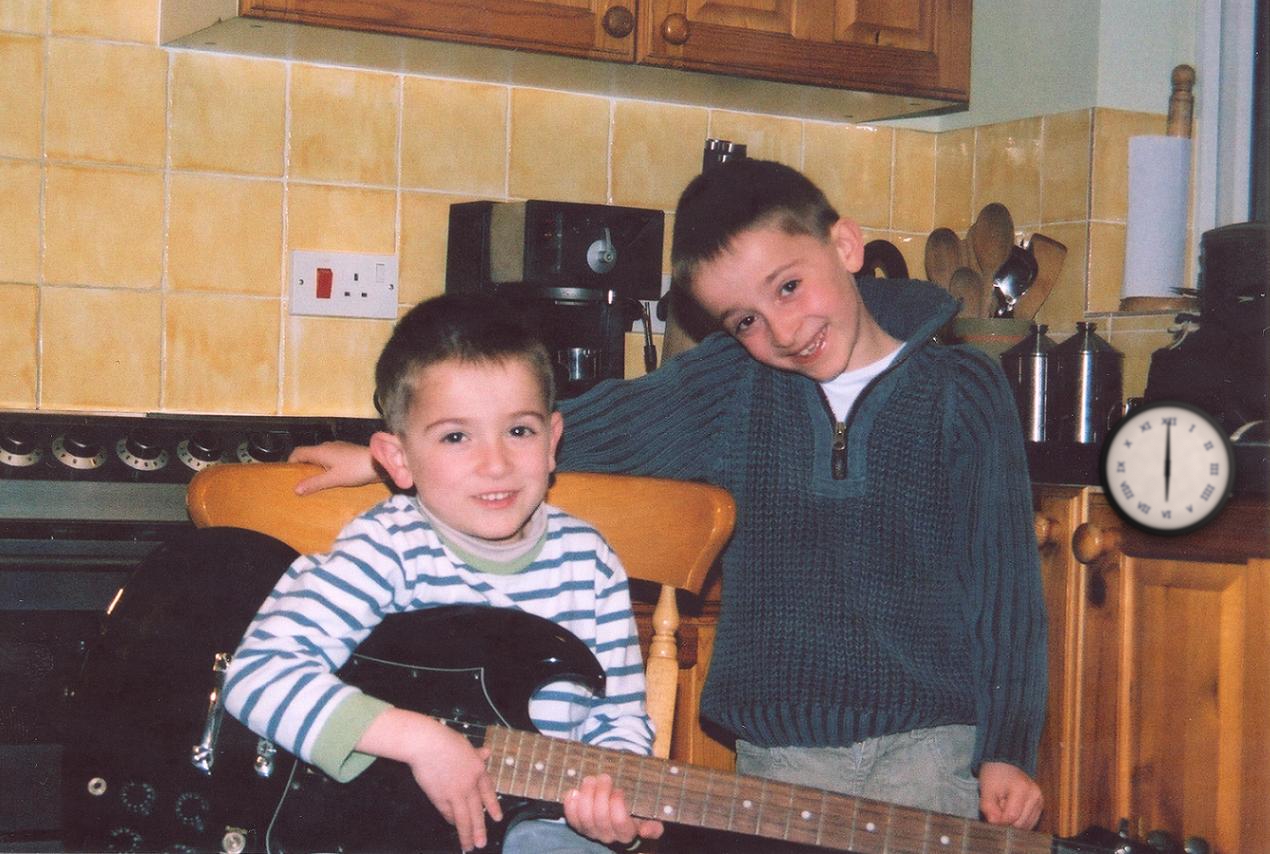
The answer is 6:00
